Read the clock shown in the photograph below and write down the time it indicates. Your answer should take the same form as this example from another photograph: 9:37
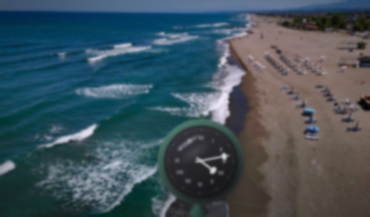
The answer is 4:13
